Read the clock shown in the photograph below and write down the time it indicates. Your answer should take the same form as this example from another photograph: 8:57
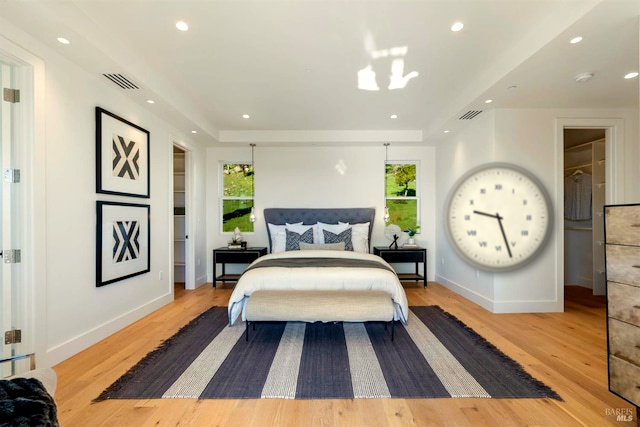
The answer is 9:27
